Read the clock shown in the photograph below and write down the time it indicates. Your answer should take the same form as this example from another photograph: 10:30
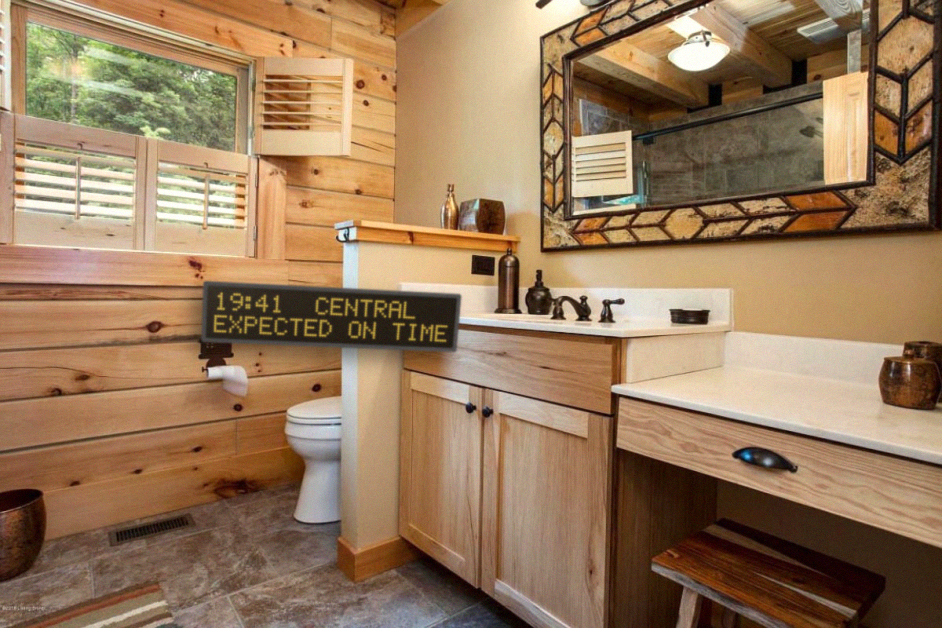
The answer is 19:41
